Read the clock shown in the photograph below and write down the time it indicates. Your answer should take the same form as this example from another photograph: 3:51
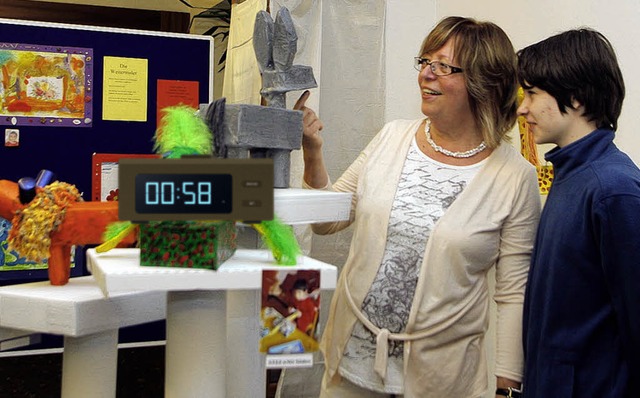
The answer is 0:58
